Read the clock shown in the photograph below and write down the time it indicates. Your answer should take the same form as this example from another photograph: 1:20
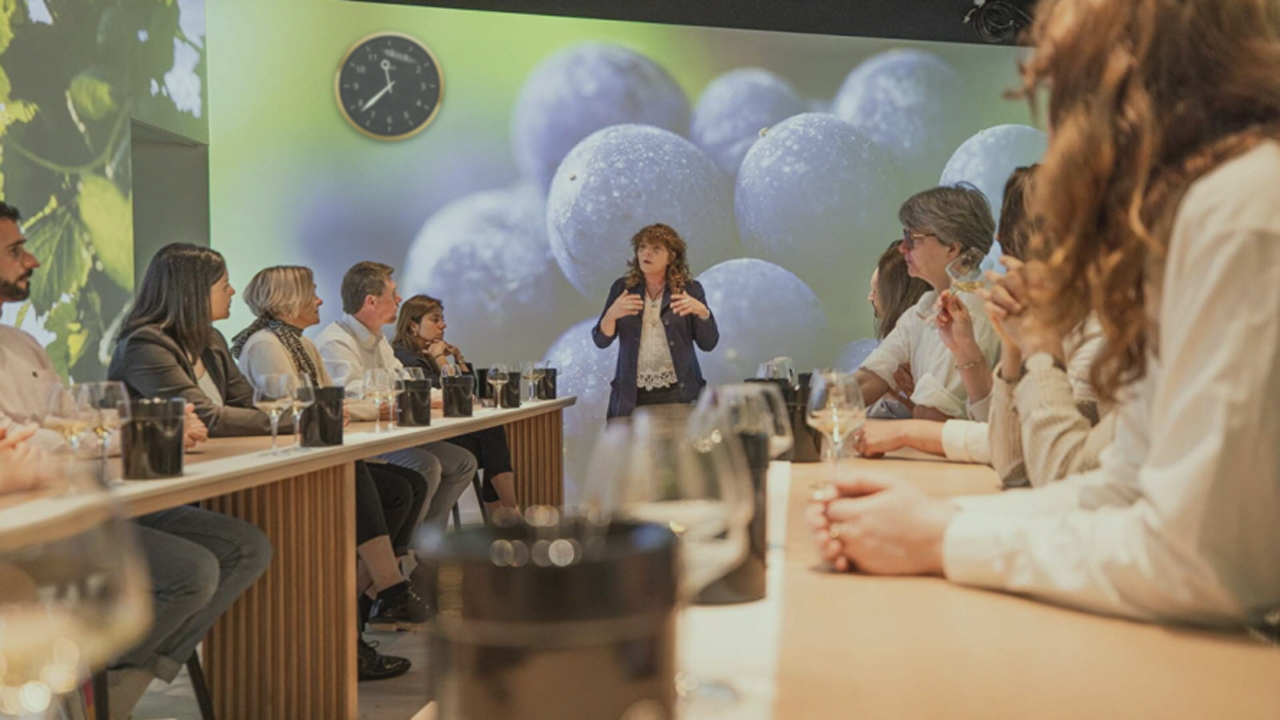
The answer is 11:38
